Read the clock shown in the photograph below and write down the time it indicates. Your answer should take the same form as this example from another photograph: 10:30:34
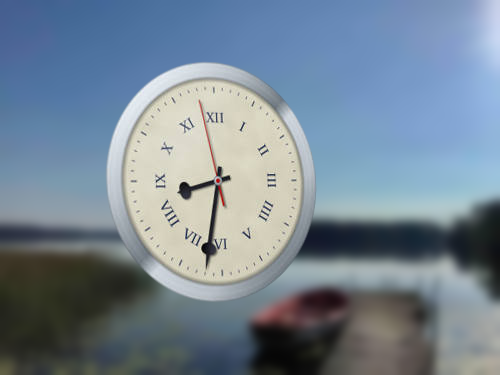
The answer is 8:31:58
